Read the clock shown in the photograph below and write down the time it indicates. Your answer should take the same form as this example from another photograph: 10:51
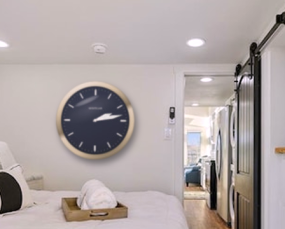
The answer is 2:13
